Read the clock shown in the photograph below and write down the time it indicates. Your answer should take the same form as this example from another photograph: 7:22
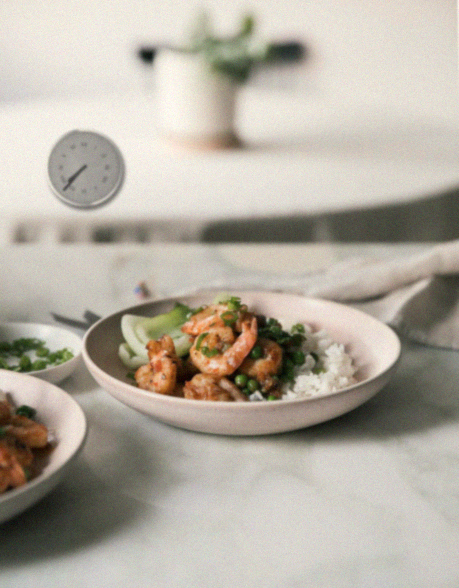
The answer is 7:37
